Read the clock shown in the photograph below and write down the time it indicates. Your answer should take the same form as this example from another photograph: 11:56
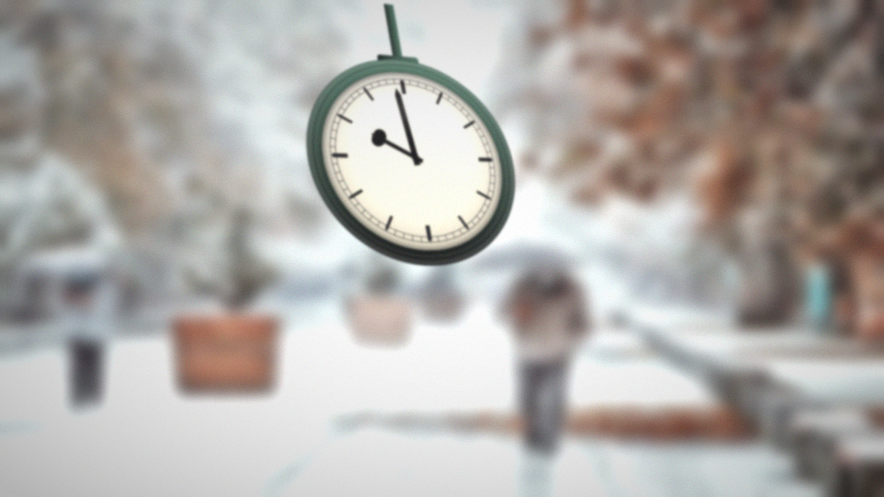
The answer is 9:59
